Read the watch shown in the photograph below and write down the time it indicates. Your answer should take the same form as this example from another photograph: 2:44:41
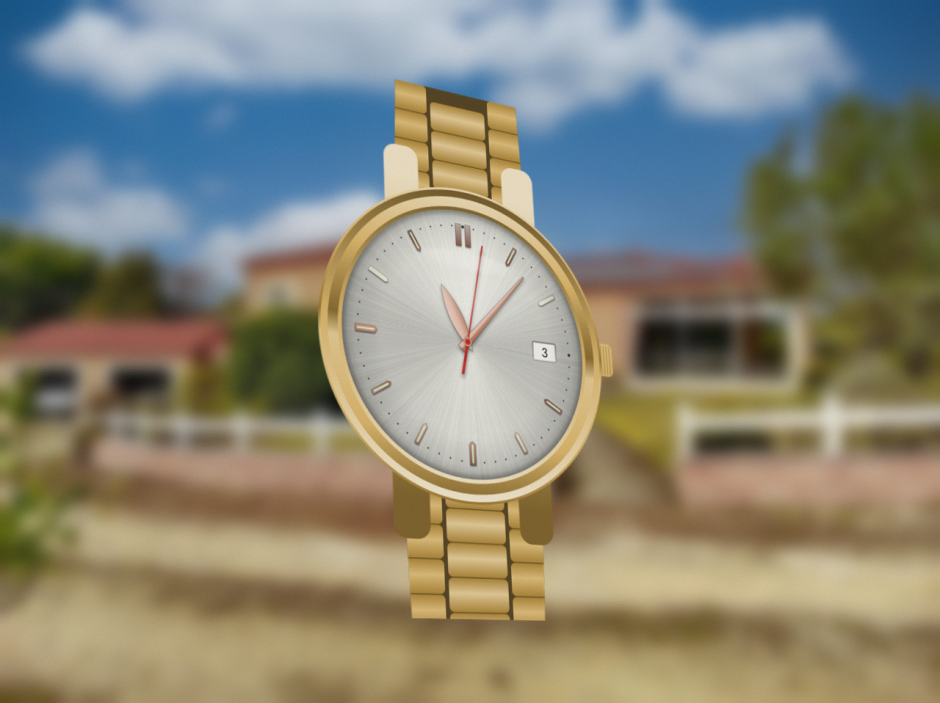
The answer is 11:07:02
